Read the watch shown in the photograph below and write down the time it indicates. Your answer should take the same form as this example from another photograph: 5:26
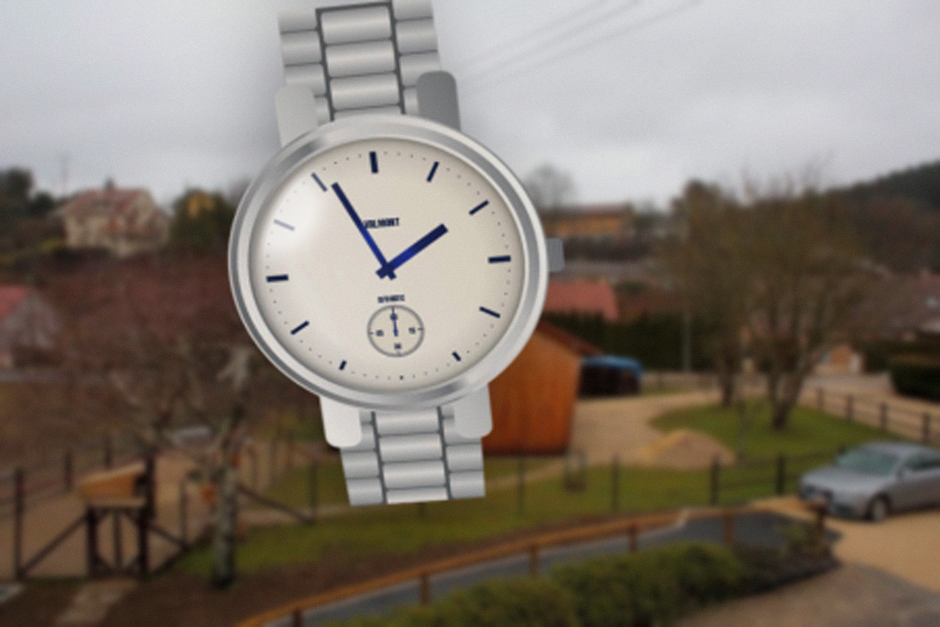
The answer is 1:56
